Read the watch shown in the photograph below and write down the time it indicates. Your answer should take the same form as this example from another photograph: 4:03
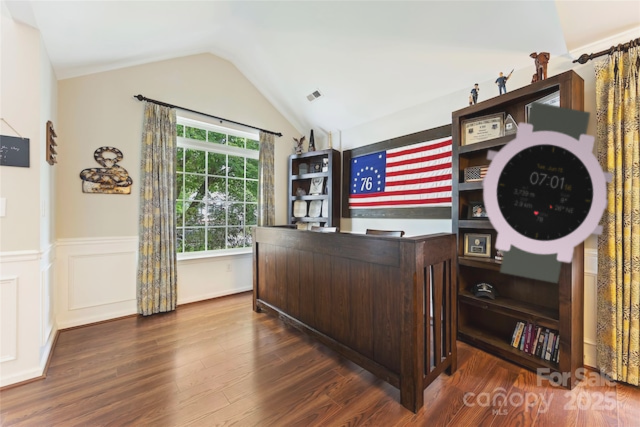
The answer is 7:01
